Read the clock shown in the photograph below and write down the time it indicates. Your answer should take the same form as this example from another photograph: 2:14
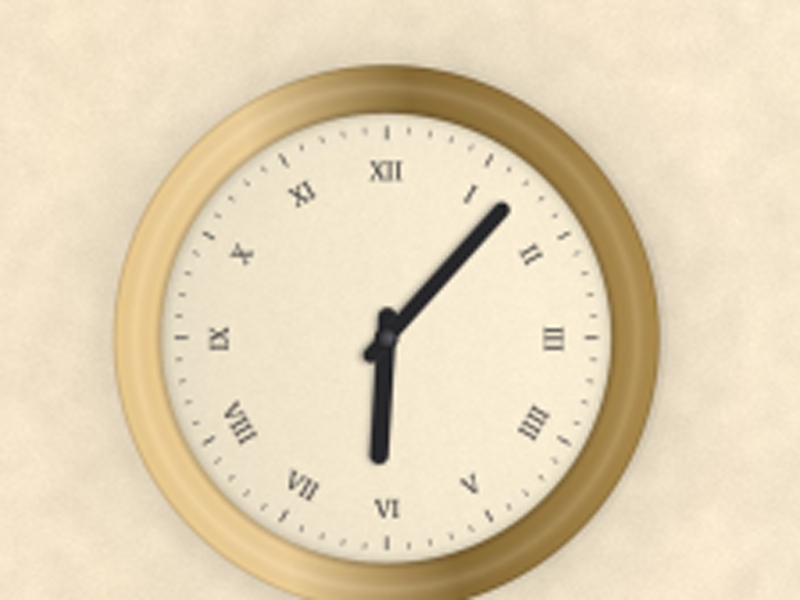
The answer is 6:07
